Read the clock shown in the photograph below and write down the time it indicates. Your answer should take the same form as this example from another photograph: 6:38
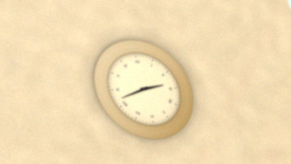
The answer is 2:42
